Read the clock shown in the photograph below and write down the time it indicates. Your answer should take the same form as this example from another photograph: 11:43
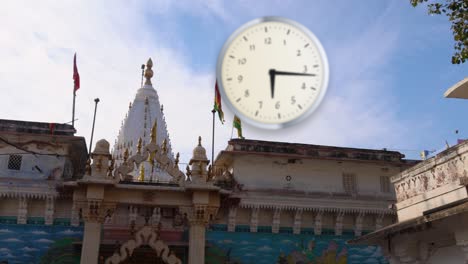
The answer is 6:17
